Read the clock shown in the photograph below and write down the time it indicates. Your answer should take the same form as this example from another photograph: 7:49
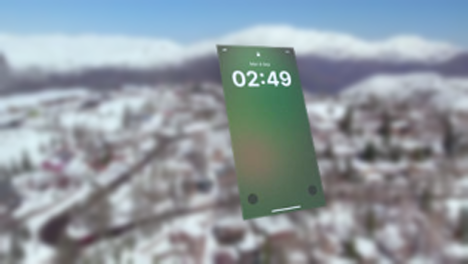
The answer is 2:49
